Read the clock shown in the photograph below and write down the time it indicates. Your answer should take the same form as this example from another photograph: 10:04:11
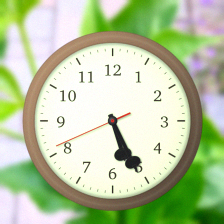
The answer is 5:25:41
